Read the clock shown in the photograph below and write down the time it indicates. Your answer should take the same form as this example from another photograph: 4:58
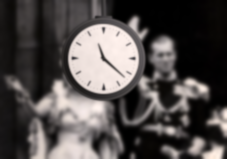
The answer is 11:22
